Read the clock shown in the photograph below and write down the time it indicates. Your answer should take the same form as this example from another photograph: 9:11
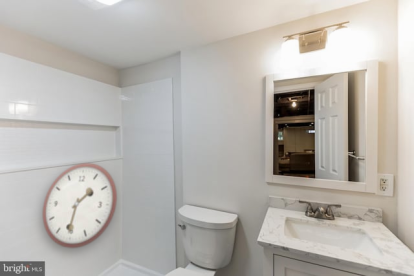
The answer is 1:31
